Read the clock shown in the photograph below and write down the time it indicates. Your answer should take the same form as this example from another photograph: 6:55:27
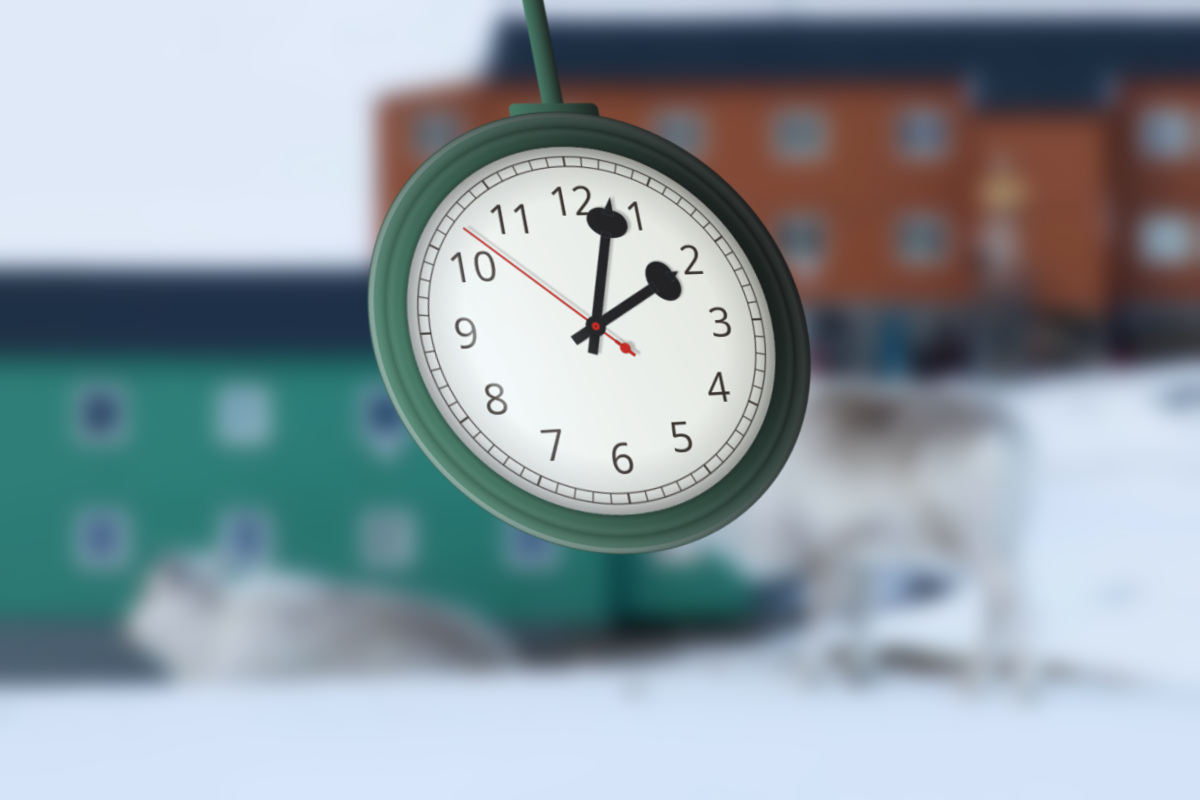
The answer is 2:02:52
